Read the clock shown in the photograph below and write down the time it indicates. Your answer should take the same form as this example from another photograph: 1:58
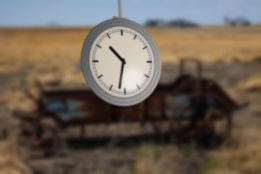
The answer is 10:32
